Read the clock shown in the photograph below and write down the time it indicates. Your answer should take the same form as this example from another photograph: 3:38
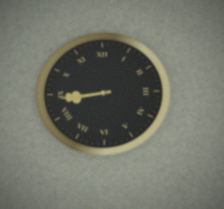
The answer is 8:44
